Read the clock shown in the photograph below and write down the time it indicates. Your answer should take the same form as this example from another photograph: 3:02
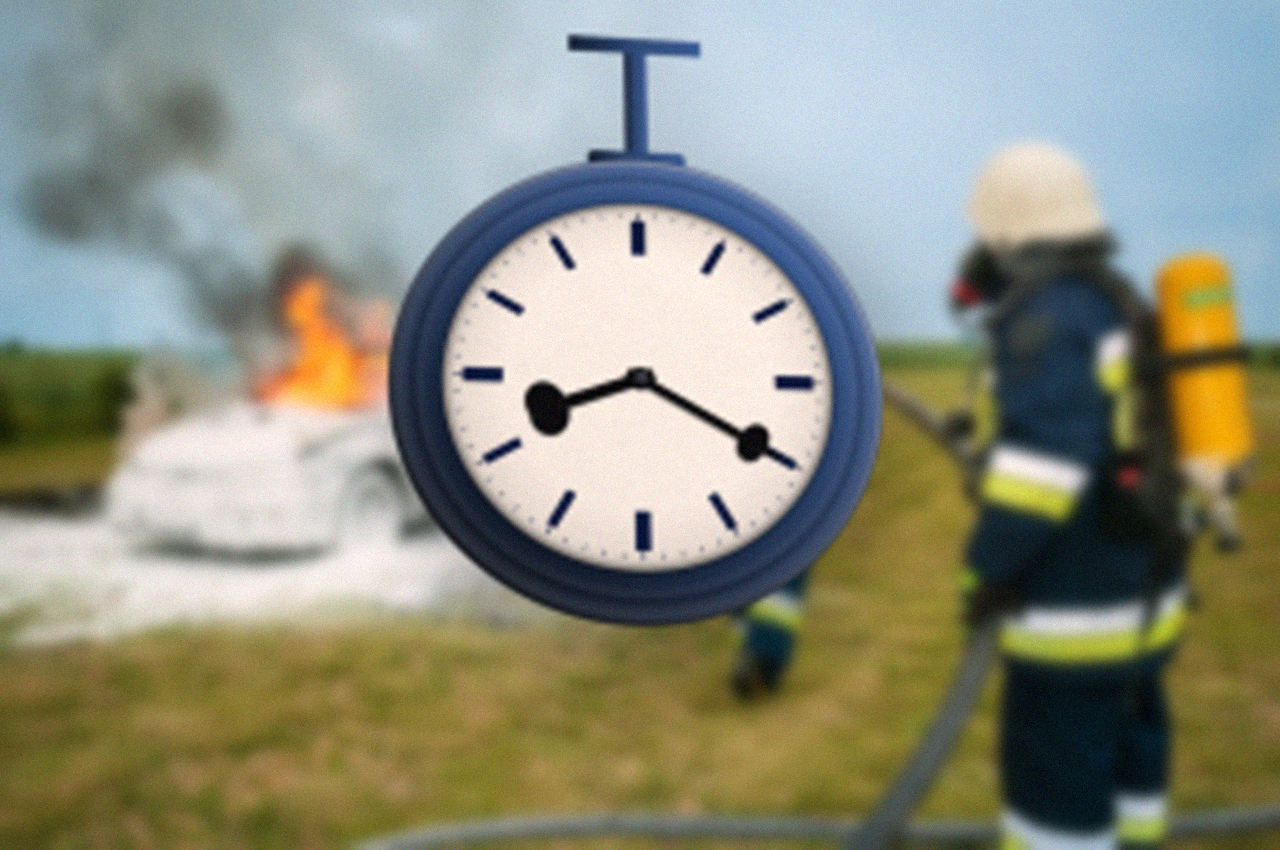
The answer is 8:20
